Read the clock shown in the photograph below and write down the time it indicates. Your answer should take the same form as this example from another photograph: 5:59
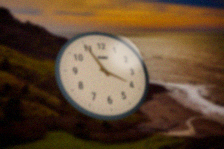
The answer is 3:55
